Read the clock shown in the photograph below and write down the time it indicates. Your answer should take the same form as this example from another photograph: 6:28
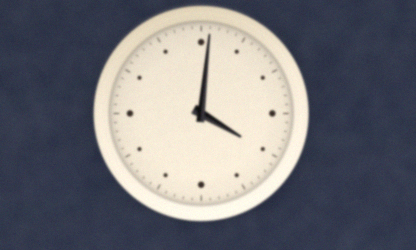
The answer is 4:01
